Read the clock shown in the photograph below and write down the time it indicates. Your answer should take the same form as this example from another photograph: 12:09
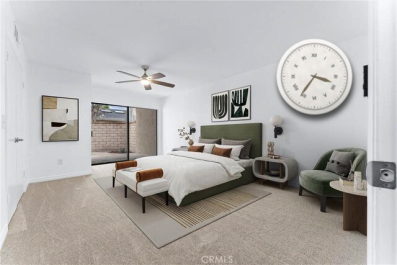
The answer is 3:36
